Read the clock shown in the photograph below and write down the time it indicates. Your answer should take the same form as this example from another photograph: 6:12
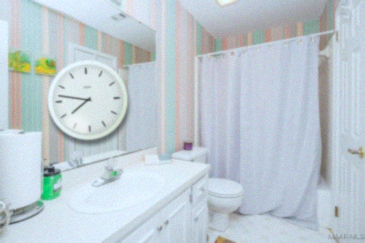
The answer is 7:47
